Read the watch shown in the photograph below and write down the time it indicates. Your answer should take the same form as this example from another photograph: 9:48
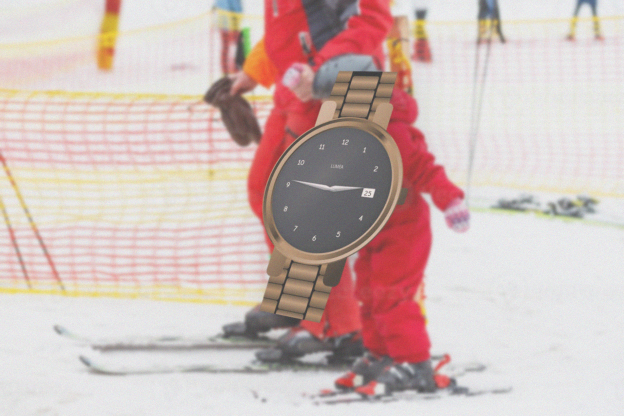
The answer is 2:46
